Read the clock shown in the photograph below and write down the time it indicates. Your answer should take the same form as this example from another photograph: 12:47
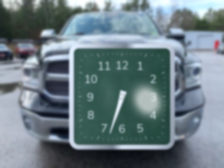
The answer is 6:33
